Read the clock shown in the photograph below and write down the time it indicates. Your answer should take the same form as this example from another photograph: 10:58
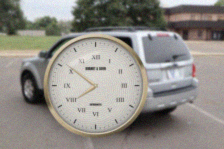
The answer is 7:51
